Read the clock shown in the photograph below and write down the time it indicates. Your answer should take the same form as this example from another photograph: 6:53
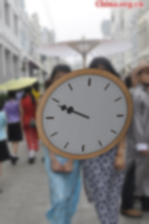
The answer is 9:49
